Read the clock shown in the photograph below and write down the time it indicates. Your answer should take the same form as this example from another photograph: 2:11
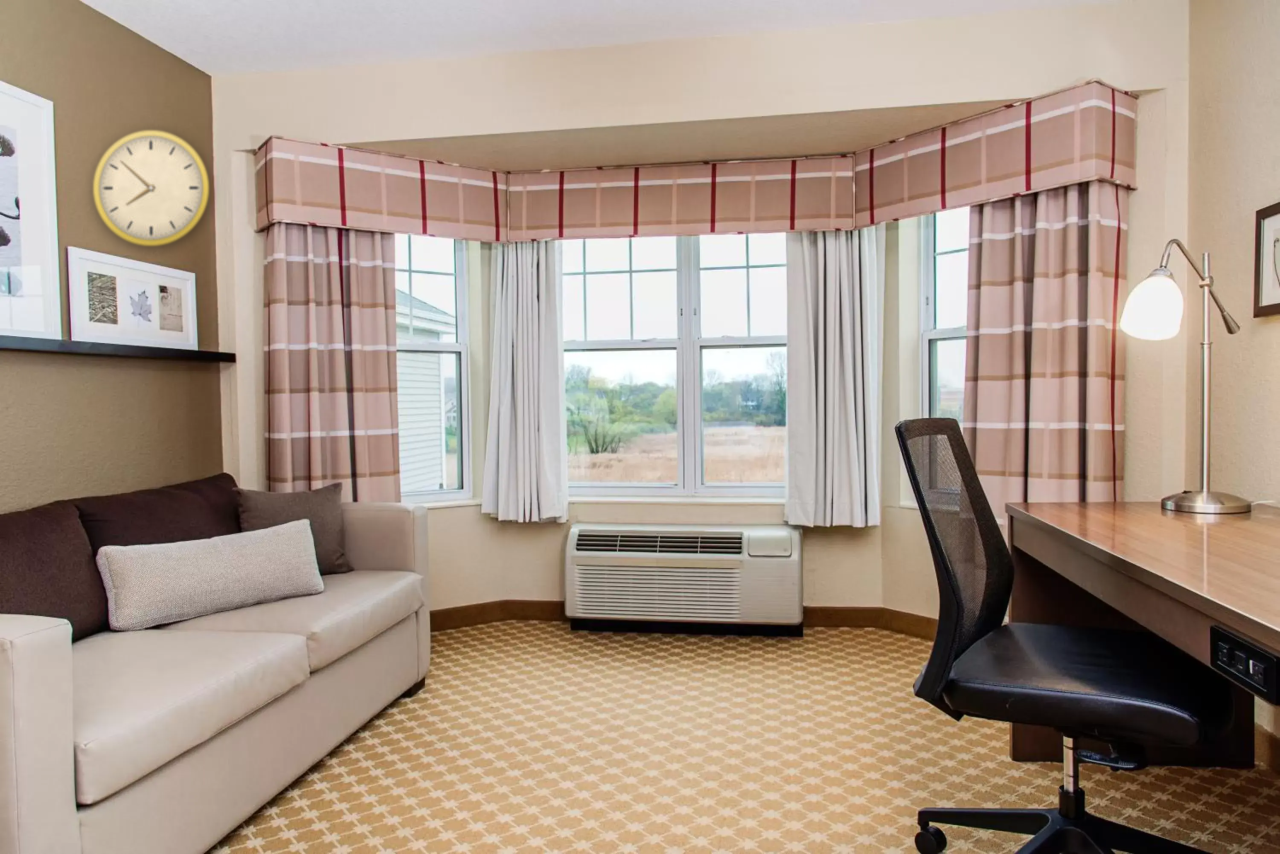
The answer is 7:52
